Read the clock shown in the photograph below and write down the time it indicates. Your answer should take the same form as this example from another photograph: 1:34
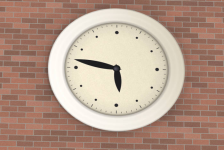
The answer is 5:47
